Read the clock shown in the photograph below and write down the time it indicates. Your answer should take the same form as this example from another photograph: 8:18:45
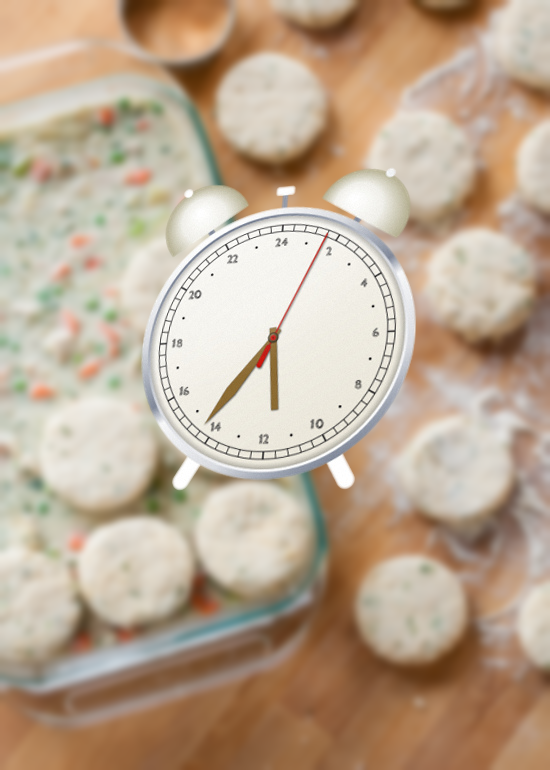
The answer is 11:36:04
